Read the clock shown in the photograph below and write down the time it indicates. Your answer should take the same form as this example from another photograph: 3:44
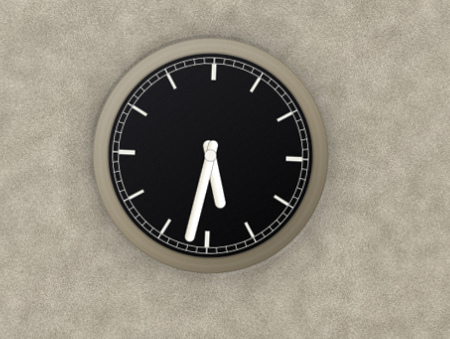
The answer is 5:32
